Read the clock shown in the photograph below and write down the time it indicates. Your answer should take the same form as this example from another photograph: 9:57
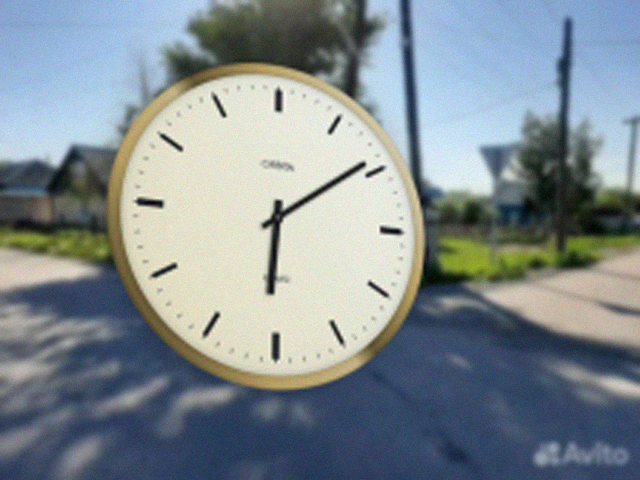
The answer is 6:09
